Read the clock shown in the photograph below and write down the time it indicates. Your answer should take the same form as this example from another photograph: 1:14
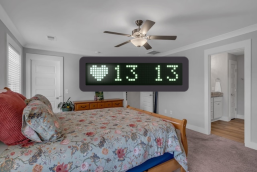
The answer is 13:13
